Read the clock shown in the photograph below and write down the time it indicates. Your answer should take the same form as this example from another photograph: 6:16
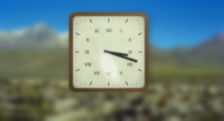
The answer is 3:18
